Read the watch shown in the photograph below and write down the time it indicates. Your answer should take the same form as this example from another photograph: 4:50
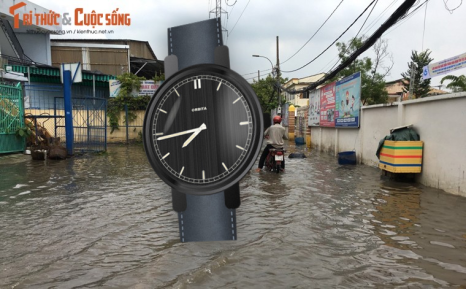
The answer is 7:44
